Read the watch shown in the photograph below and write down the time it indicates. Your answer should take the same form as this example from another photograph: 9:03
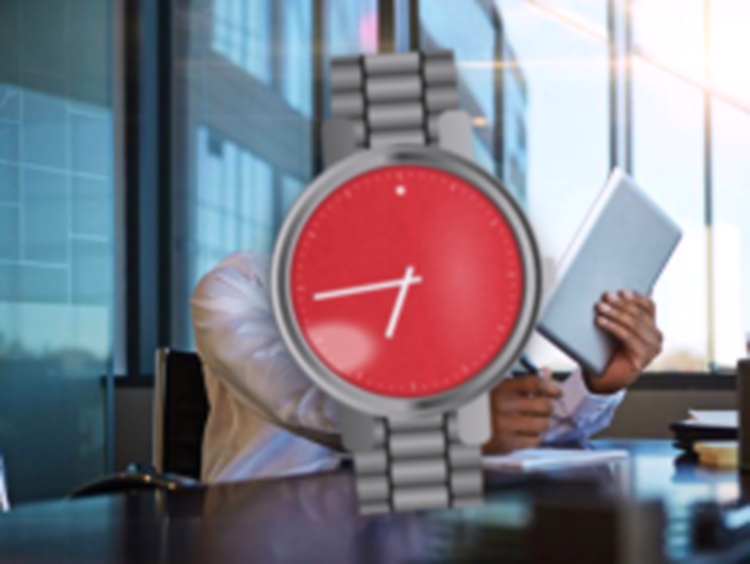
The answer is 6:44
